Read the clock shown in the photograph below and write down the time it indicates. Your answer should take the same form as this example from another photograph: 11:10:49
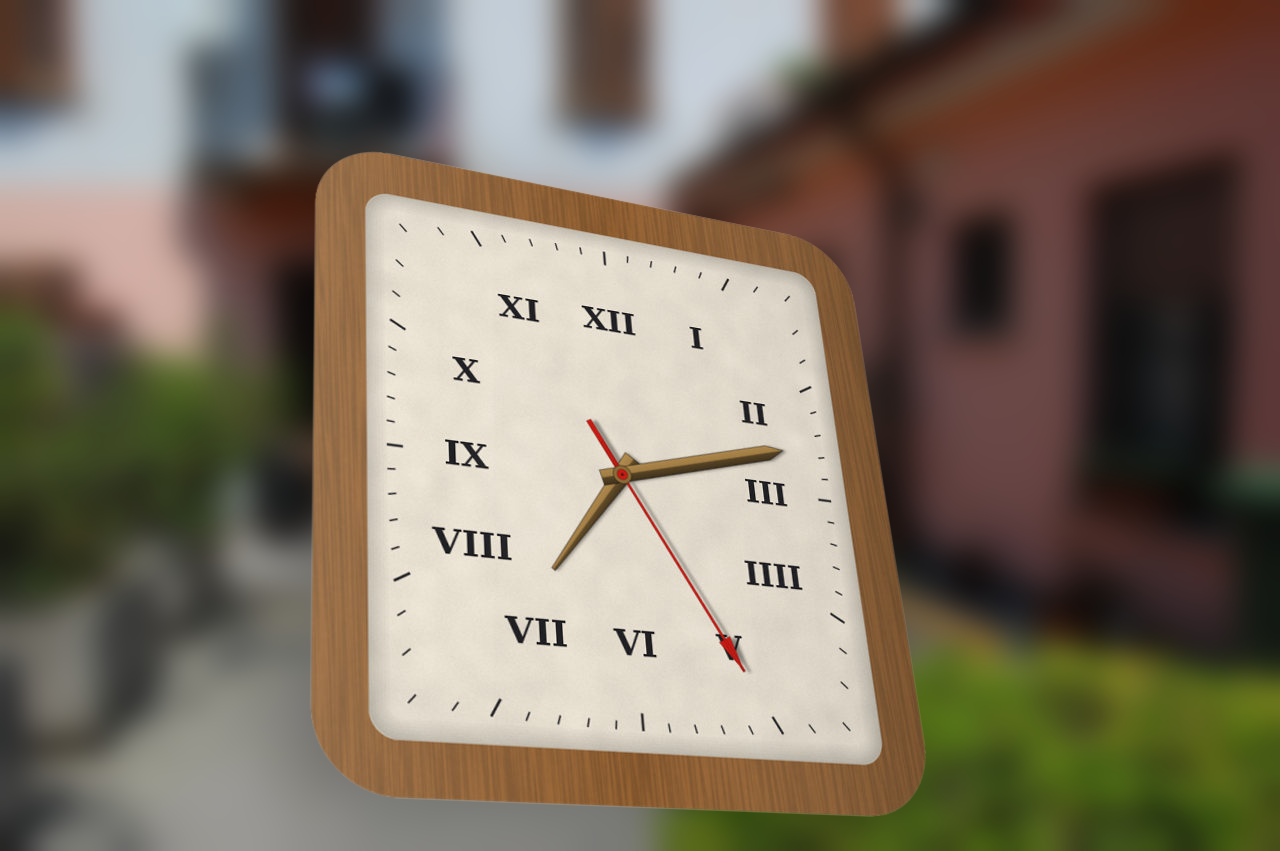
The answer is 7:12:25
